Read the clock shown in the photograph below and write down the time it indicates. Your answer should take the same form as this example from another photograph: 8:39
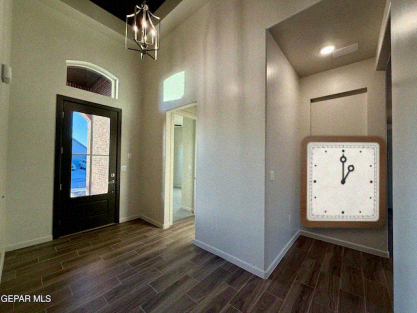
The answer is 1:00
